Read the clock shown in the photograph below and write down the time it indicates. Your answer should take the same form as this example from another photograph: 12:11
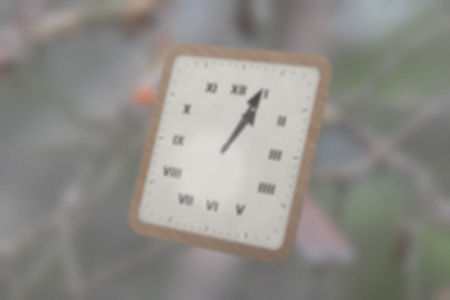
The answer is 1:04
